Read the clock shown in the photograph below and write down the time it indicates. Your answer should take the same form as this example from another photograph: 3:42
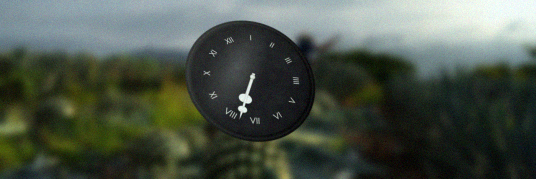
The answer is 7:38
